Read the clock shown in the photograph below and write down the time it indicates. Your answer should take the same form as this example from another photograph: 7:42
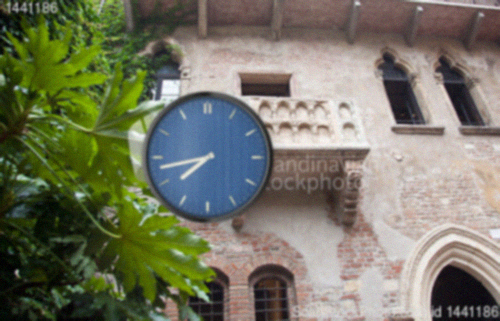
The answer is 7:43
